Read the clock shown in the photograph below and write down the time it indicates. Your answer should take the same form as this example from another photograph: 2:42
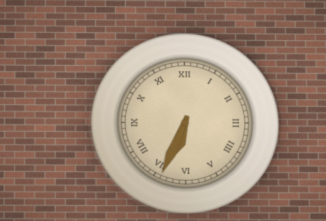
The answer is 6:34
